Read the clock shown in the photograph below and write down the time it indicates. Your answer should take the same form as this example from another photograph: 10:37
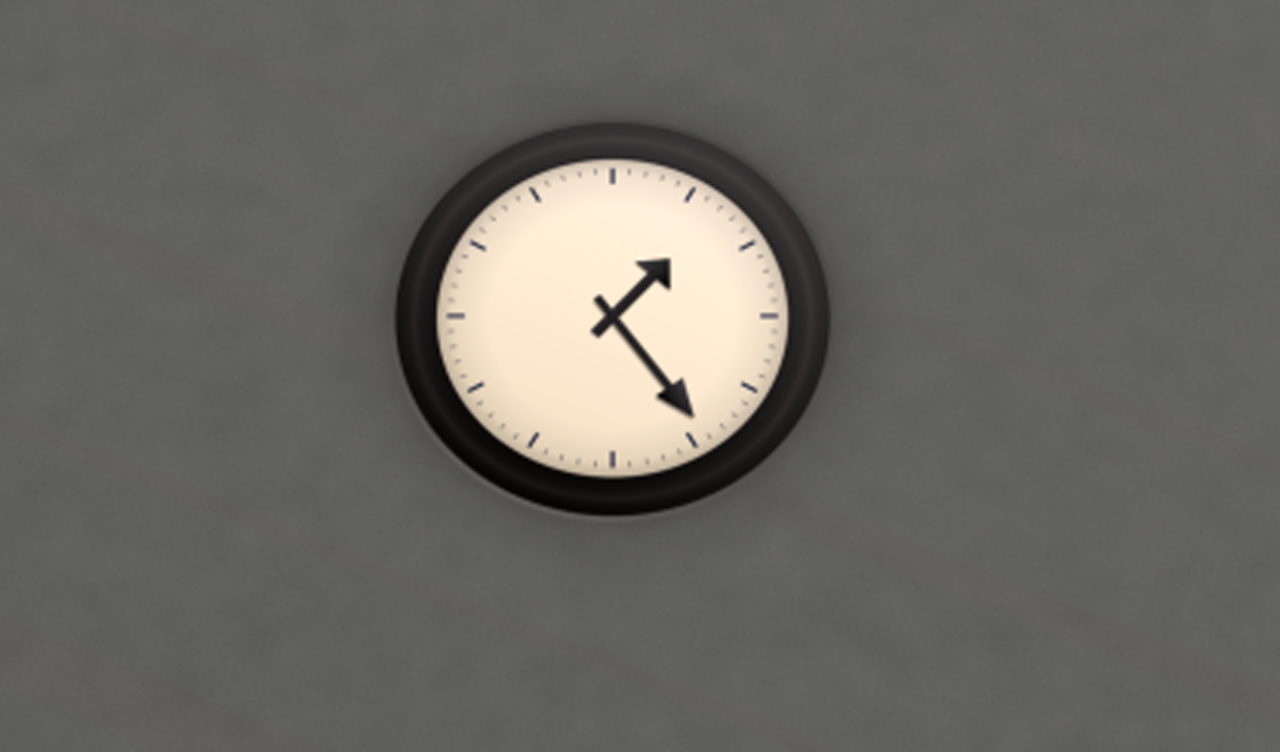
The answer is 1:24
